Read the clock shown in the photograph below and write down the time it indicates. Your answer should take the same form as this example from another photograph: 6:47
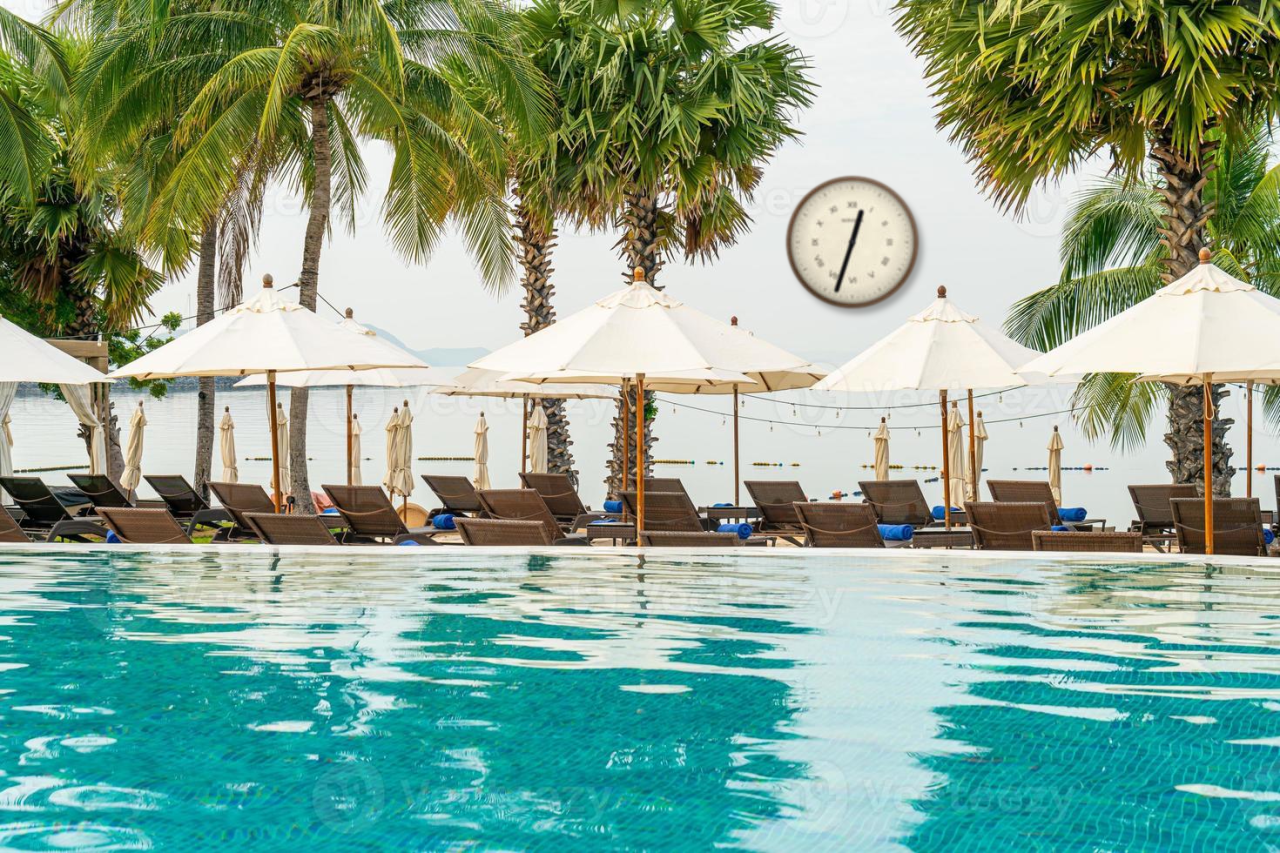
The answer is 12:33
